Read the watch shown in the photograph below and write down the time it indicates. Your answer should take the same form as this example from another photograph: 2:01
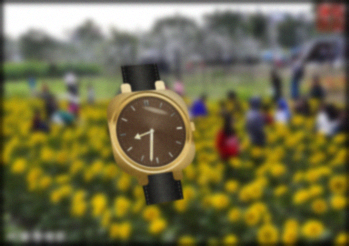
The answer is 8:32
